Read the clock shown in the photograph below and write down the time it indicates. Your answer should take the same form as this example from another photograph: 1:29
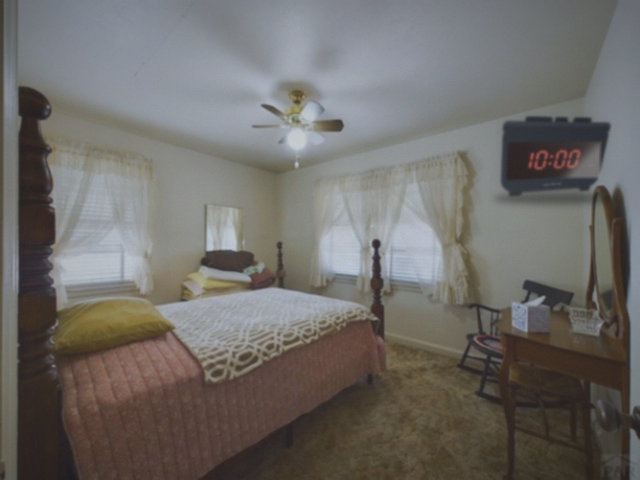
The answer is 10:00
